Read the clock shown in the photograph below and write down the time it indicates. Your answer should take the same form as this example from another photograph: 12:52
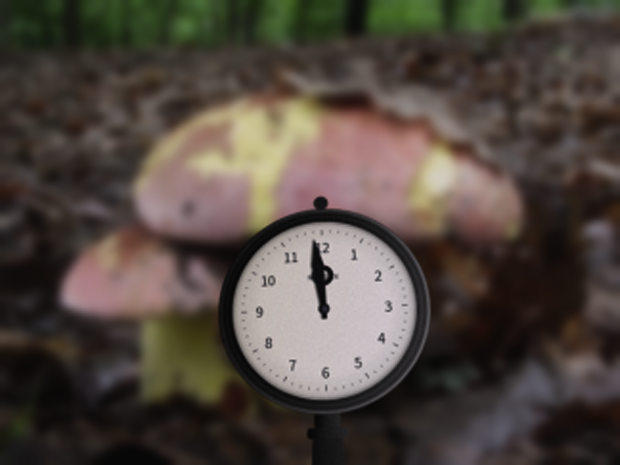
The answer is 11:59
